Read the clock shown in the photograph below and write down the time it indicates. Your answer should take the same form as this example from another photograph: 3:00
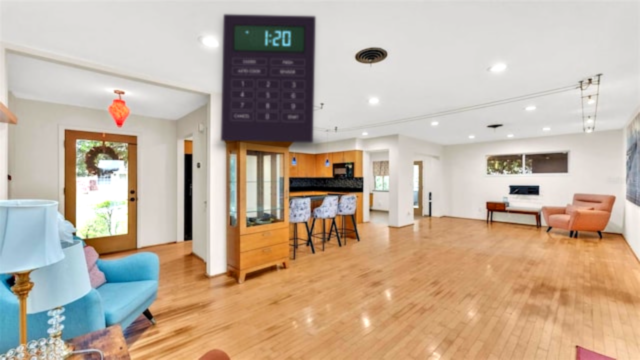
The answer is 1:20
